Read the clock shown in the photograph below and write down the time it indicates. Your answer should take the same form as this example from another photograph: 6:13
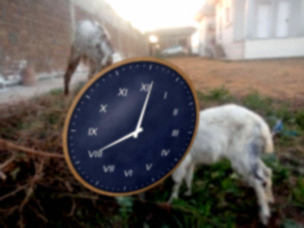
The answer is 8:01
